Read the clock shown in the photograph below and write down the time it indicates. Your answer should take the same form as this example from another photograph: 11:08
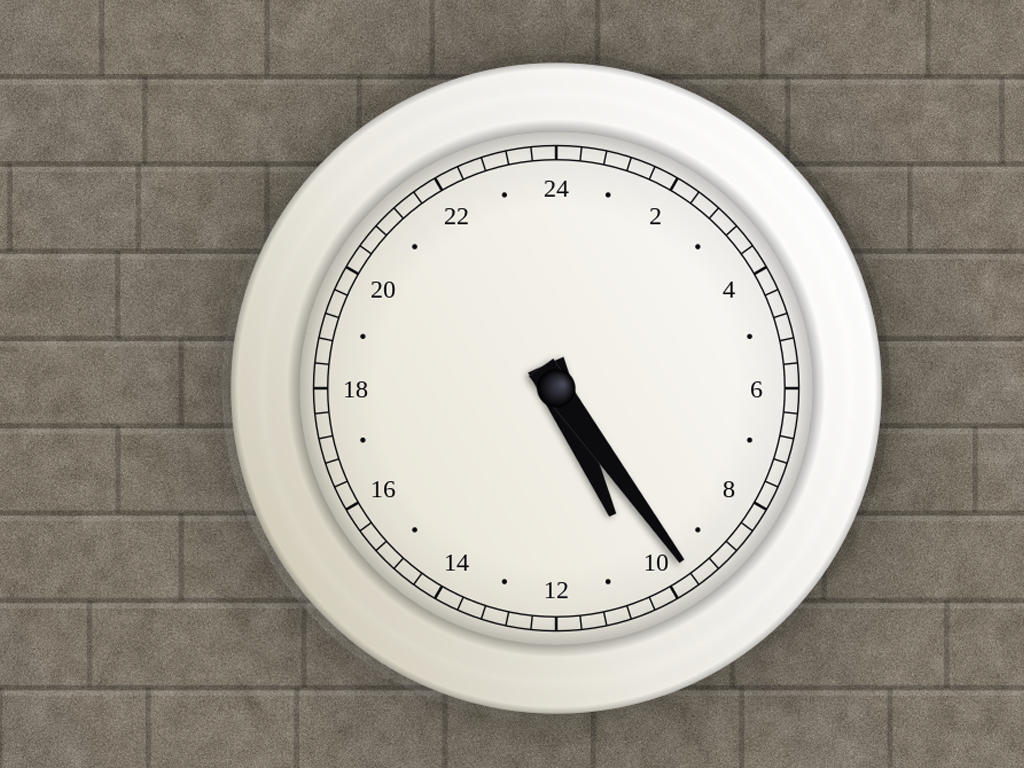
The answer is 10:24
